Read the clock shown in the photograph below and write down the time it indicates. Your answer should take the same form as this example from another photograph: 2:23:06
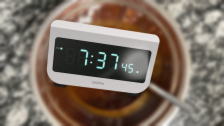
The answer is 7:37:45
